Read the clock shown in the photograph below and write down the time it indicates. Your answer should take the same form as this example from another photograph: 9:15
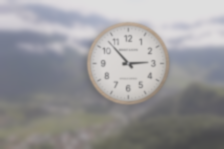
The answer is 2:53
